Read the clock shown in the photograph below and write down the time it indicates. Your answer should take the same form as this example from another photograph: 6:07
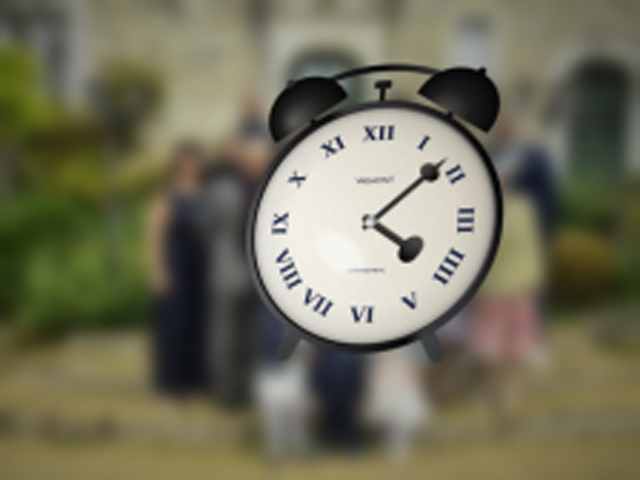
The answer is 4:08
